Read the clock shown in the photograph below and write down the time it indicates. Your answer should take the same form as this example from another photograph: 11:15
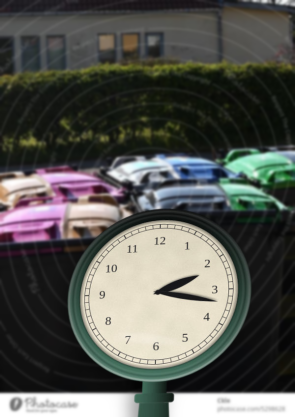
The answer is 2:17
